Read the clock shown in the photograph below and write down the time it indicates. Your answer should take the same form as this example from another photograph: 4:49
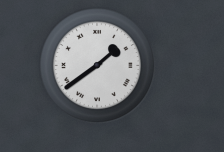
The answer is 1:39
